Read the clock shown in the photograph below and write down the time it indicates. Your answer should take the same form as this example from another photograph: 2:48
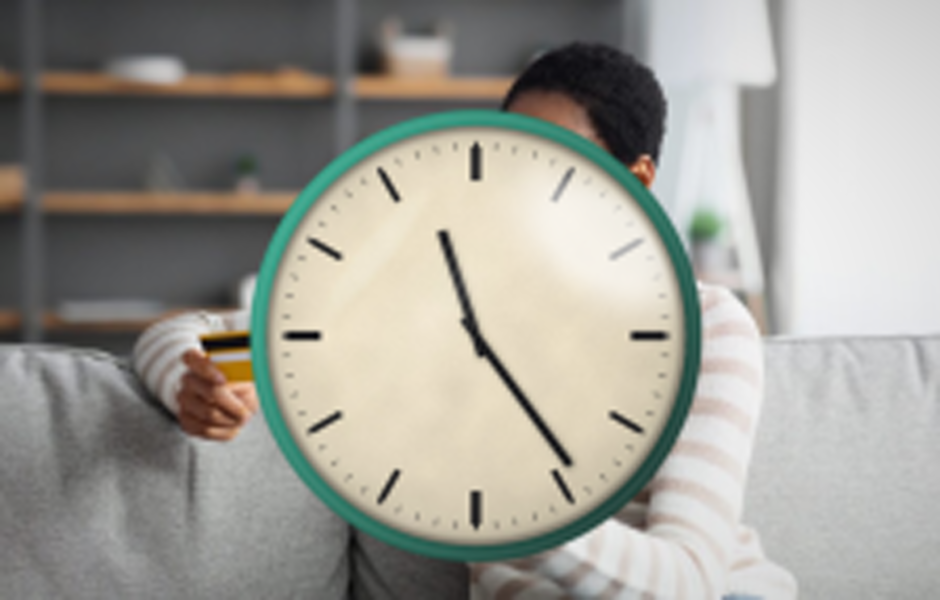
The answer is 11:24
